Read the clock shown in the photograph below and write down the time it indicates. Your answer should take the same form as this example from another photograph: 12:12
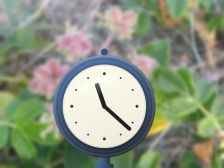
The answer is 11:22
